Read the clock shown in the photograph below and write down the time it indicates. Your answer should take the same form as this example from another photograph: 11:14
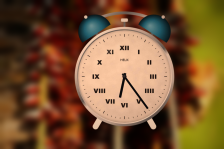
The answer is 6:24
